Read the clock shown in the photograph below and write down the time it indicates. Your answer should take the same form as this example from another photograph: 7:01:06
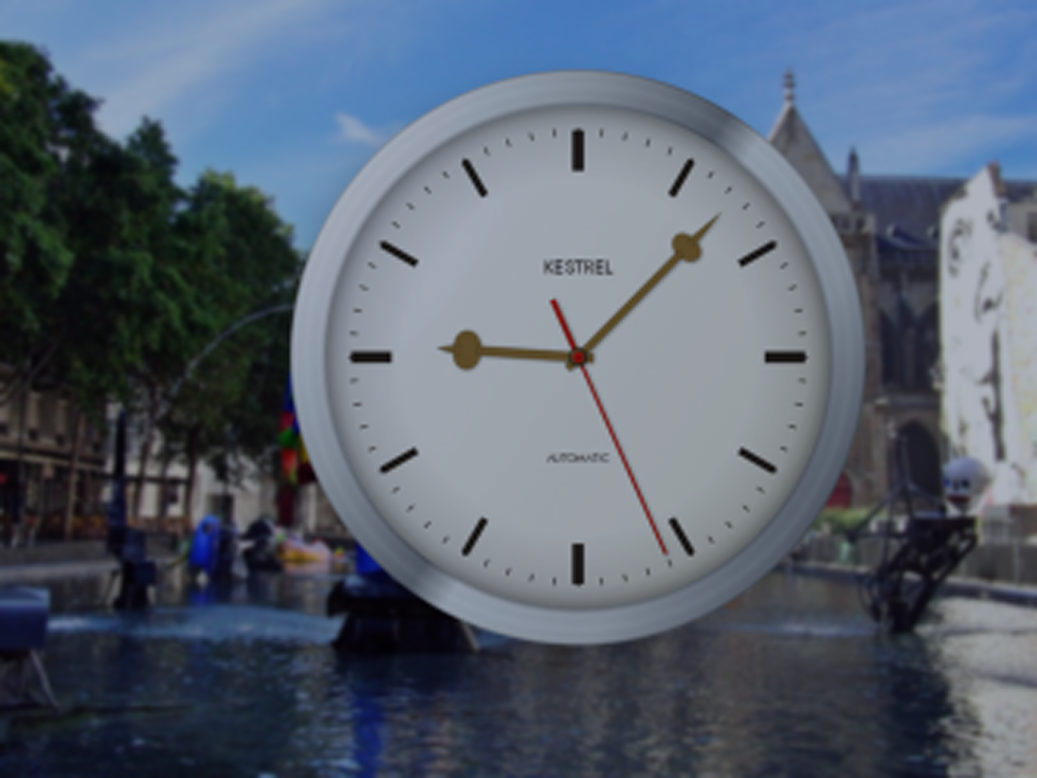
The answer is 9:07:26
